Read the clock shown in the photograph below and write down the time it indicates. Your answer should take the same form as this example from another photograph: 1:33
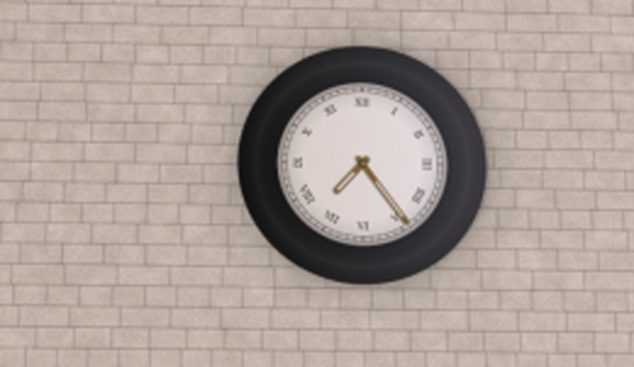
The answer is 7:24
